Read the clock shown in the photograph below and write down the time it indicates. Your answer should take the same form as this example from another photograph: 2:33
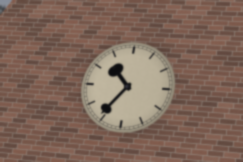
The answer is 10:36
